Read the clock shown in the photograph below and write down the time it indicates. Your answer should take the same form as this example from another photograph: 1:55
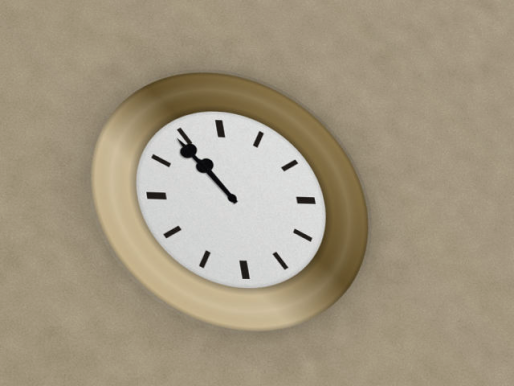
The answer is 10:54
